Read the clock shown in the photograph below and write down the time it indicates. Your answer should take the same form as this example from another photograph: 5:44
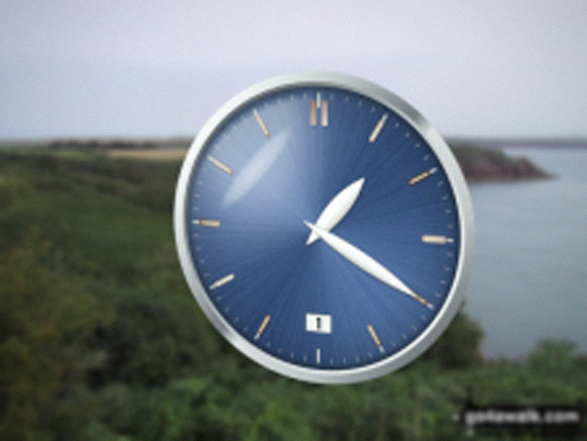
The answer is 1:20
